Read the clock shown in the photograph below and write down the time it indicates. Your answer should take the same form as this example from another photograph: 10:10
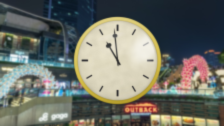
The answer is 10:59
